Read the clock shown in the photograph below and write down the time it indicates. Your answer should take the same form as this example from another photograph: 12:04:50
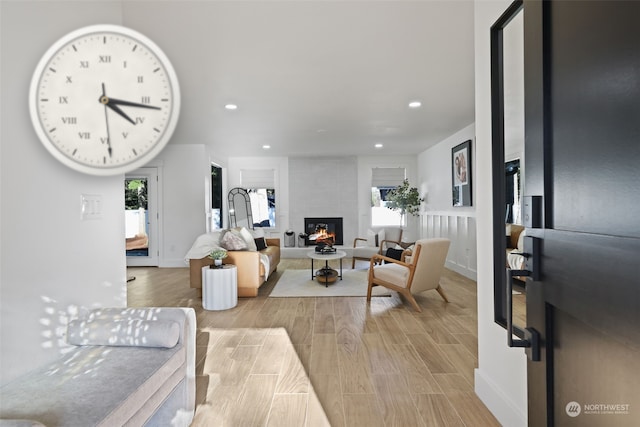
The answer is 4:16:29
